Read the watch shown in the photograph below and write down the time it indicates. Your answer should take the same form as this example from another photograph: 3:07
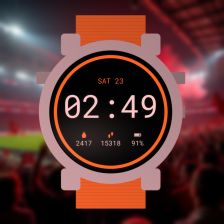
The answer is 2:49
